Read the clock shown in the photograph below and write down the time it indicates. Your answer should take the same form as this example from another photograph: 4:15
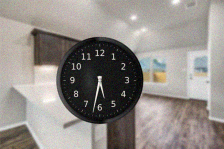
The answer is 5:32
